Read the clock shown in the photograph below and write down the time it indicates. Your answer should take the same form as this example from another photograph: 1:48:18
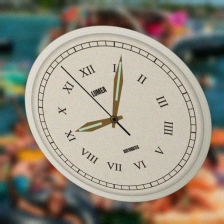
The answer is 9:05:57
